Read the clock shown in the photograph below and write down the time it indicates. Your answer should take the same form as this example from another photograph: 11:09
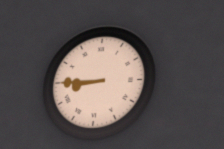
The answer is 8:45
